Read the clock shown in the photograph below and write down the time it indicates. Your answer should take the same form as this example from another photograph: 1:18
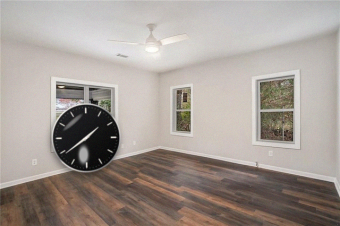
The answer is 1:39
